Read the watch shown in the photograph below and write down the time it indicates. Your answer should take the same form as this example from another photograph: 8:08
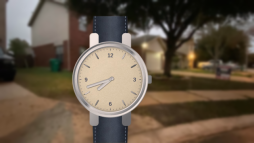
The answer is 7:42
